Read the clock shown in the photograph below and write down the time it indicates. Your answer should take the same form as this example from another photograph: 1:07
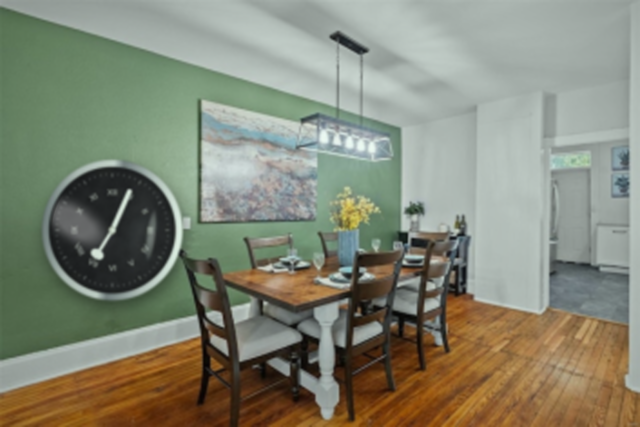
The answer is 7:04
